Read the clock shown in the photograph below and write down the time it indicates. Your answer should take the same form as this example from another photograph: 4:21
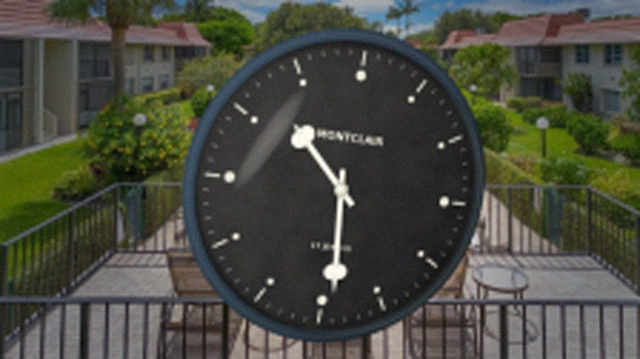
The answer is 10:29
